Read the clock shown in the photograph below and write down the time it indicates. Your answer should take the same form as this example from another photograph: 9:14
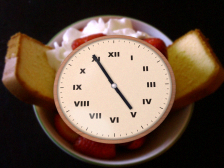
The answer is 4:55
